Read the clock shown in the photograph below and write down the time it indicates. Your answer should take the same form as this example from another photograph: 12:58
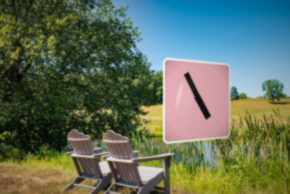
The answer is 4:55
